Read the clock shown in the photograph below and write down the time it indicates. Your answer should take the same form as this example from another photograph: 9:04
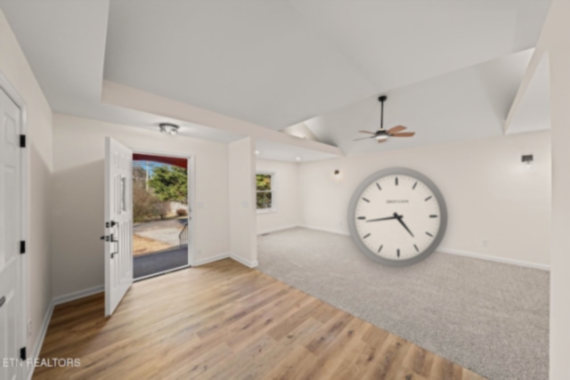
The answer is 4:44
